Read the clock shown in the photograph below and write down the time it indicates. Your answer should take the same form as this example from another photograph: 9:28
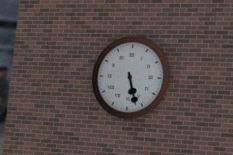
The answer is 5:27
